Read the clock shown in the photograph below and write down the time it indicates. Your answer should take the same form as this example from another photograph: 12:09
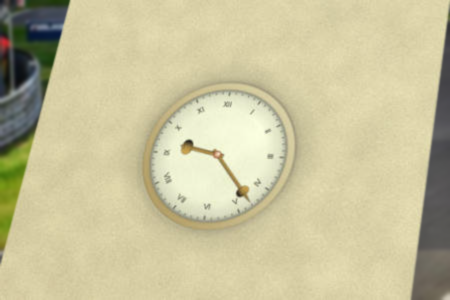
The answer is 9:23
